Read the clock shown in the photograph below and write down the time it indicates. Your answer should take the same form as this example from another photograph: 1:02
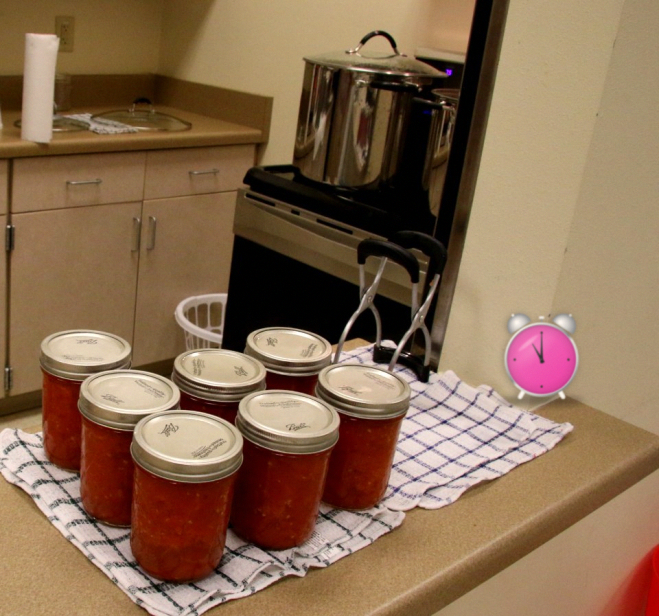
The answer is 11:00
